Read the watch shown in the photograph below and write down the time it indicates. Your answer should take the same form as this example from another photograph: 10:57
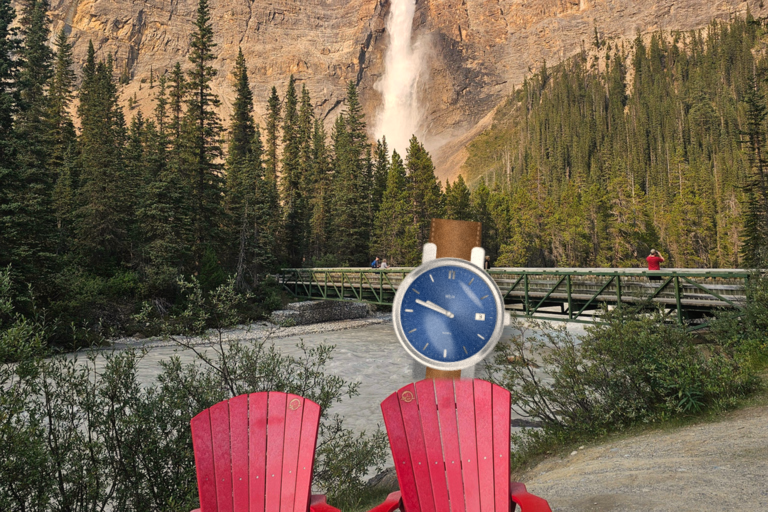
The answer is 9:48
